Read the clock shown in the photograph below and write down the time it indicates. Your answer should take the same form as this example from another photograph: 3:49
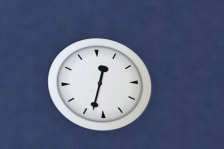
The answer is 12:33
